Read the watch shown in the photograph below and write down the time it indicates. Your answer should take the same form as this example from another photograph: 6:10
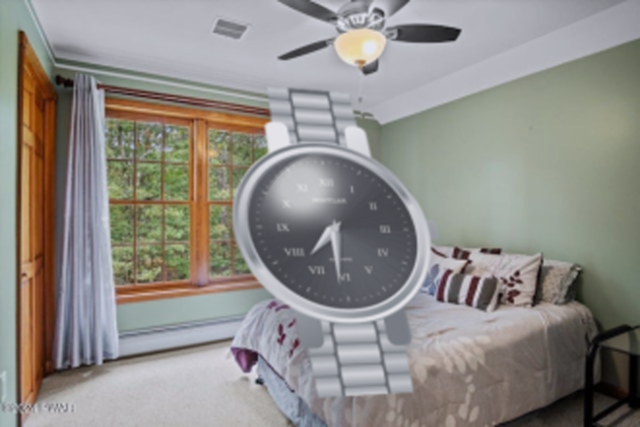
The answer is 7:31
